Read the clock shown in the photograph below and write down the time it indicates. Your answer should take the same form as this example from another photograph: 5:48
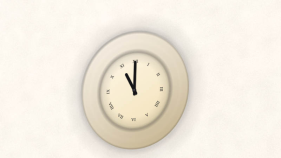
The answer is 11:00
